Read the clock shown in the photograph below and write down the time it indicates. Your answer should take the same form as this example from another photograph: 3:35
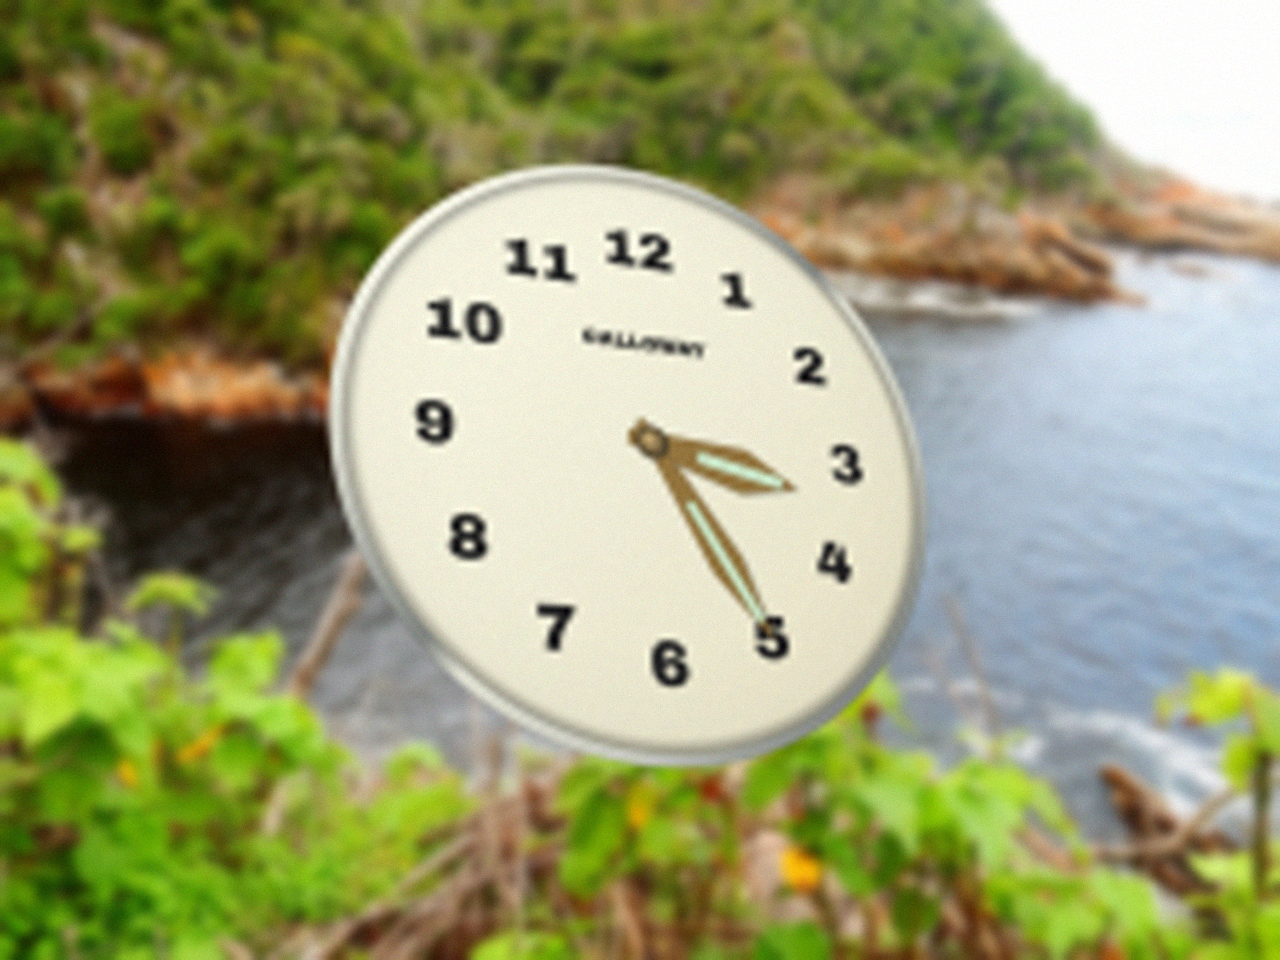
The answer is 3:25
